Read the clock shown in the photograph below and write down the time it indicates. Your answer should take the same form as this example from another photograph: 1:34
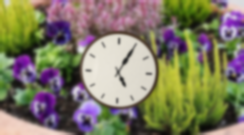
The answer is 5:05
